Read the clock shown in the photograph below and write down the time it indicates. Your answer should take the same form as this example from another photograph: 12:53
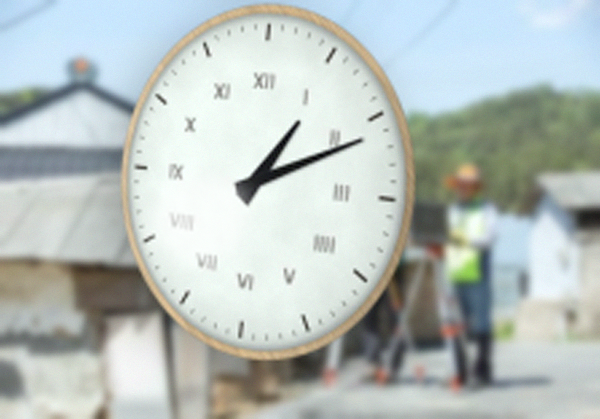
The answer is 1:11
